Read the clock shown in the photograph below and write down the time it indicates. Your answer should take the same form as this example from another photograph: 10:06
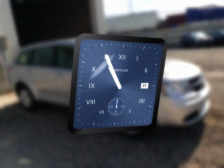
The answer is 10:55
